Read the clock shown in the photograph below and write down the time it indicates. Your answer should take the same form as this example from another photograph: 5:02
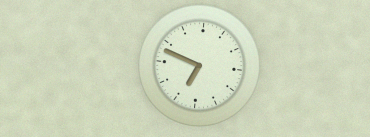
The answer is 6:48
